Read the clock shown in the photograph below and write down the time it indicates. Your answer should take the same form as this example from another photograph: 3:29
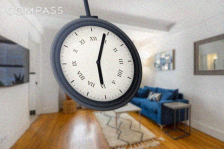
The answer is 6:04
